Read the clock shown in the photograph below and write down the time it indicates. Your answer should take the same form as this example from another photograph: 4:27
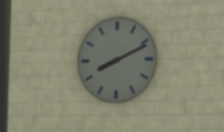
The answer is 8:11
